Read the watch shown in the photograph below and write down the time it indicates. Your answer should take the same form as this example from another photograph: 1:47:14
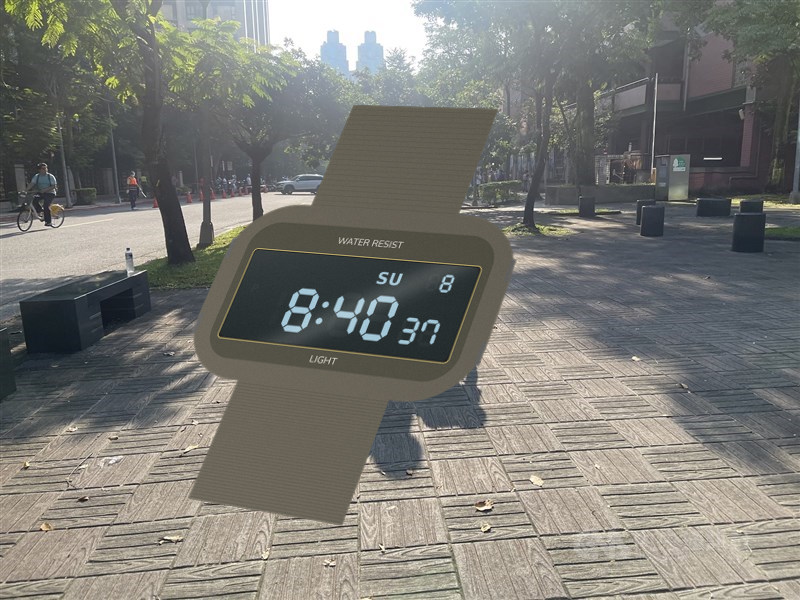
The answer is 8:40:37
